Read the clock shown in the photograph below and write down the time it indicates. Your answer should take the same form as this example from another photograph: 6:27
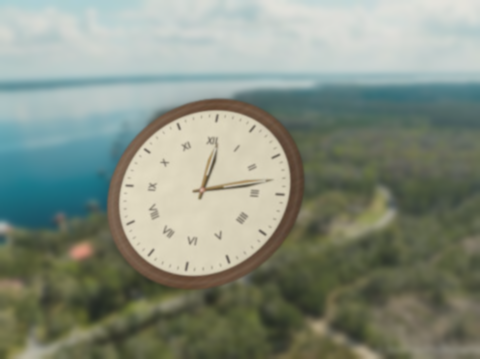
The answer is 12:13
